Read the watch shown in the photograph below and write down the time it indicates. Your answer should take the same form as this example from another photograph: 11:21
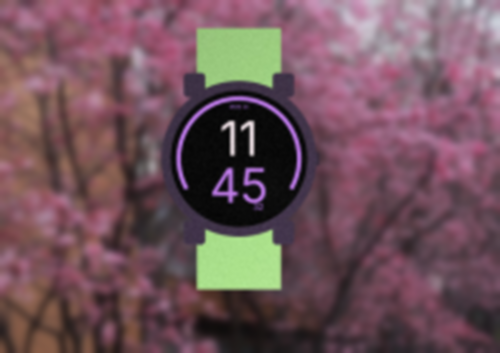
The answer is 11:45
